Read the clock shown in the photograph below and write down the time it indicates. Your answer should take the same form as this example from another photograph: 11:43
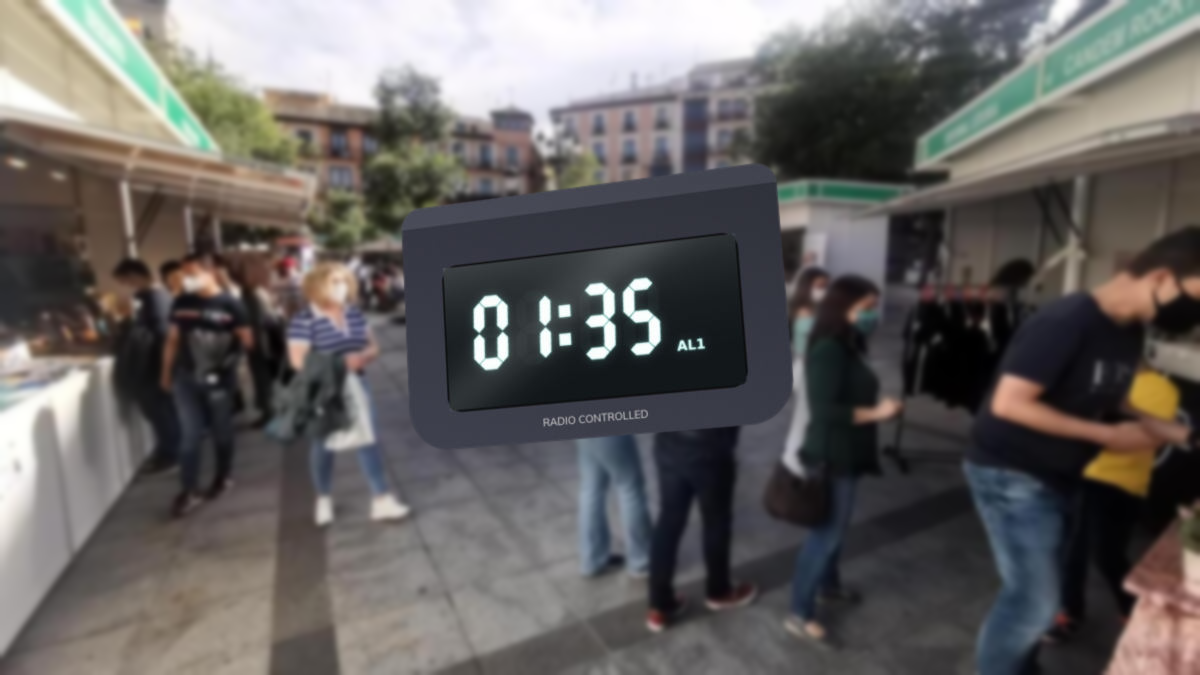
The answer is 1:35
